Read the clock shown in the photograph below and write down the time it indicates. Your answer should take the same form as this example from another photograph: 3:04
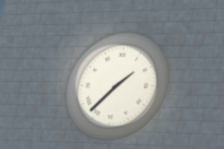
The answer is 1:37
